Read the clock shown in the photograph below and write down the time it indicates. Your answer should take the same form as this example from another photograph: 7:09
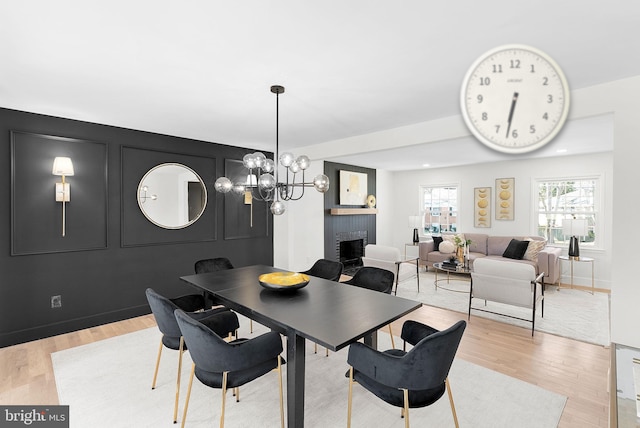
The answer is 6:32
